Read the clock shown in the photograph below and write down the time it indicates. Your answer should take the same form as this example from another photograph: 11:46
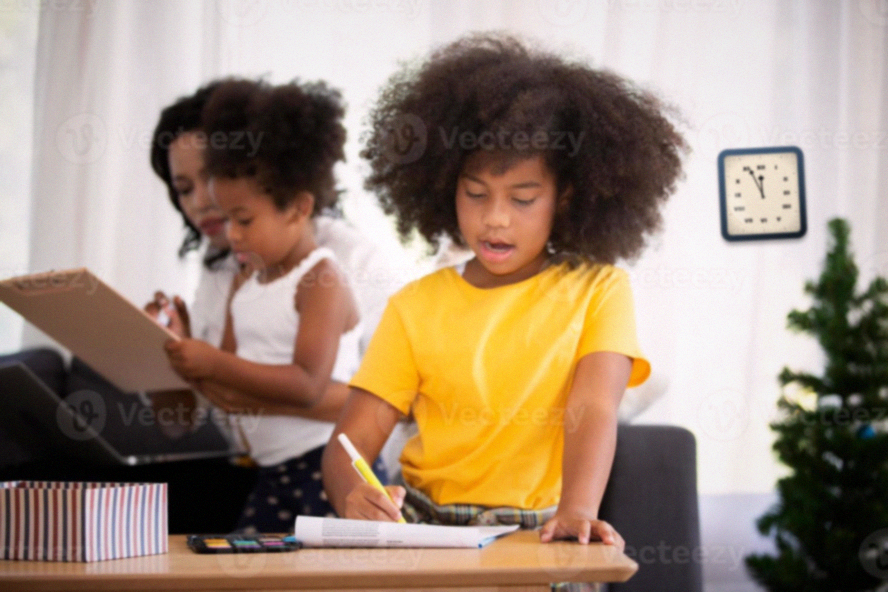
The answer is 11:56
